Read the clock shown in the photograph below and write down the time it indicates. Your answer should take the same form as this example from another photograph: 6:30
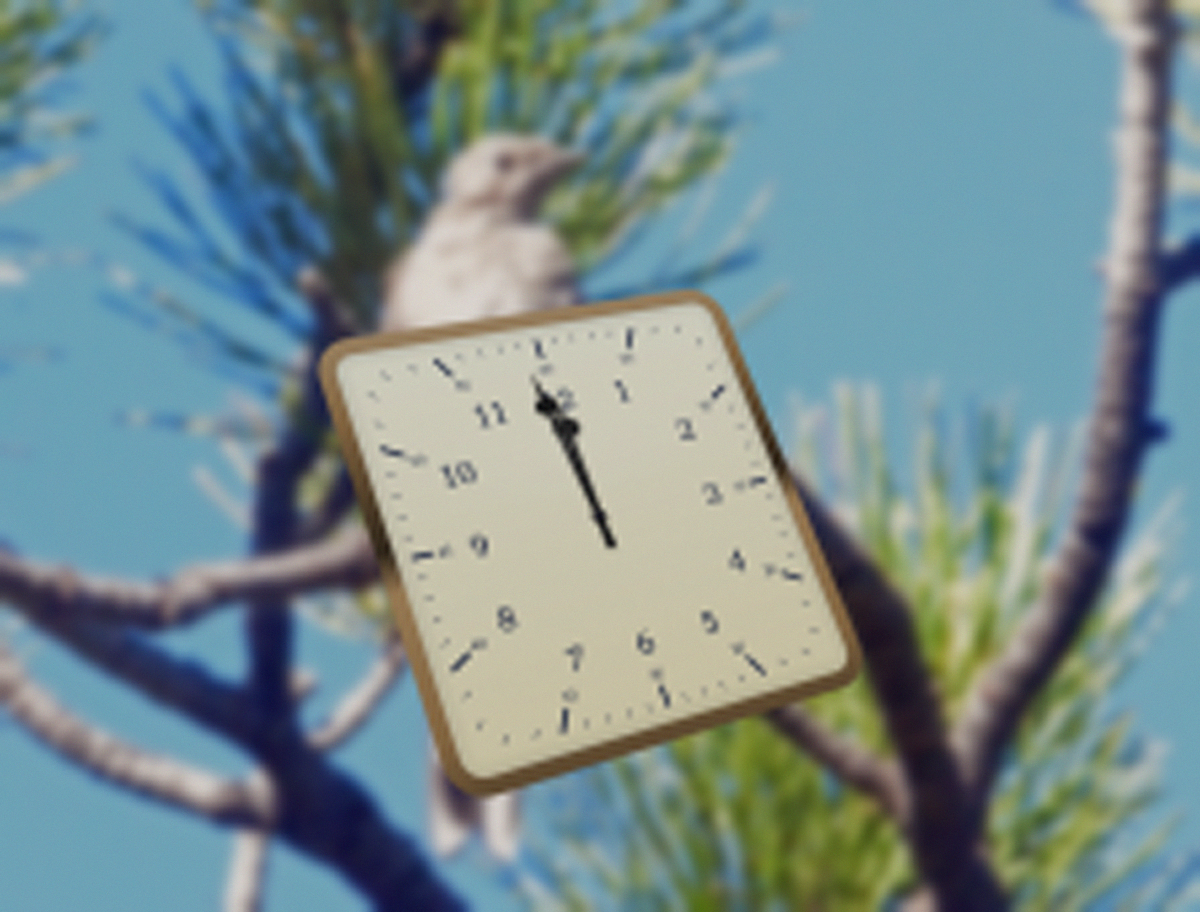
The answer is 11:59
